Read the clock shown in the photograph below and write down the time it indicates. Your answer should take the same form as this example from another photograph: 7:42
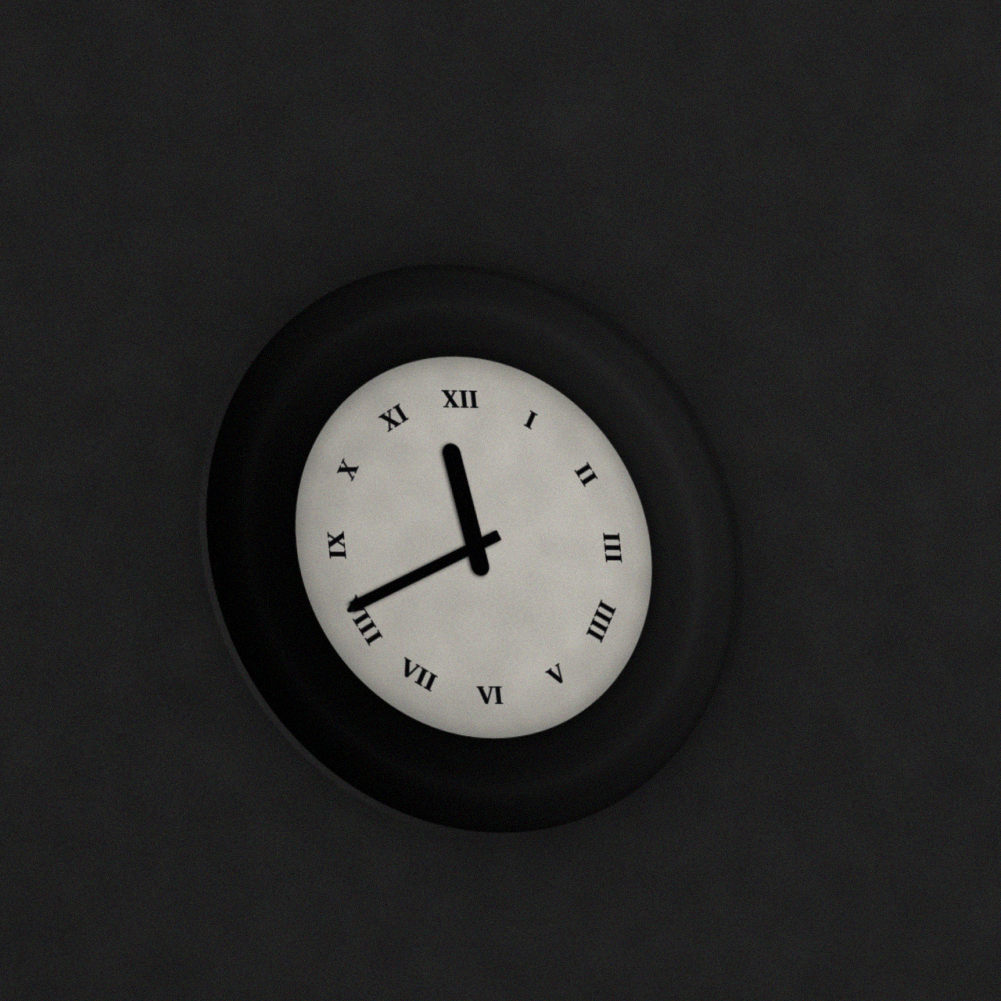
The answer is 11:41
